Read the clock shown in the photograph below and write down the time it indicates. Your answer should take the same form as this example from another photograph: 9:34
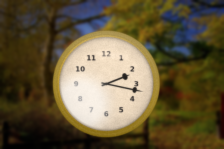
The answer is 2:17
